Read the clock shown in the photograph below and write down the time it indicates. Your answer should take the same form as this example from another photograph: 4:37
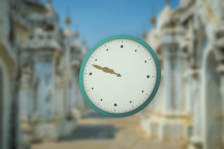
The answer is 9:48
